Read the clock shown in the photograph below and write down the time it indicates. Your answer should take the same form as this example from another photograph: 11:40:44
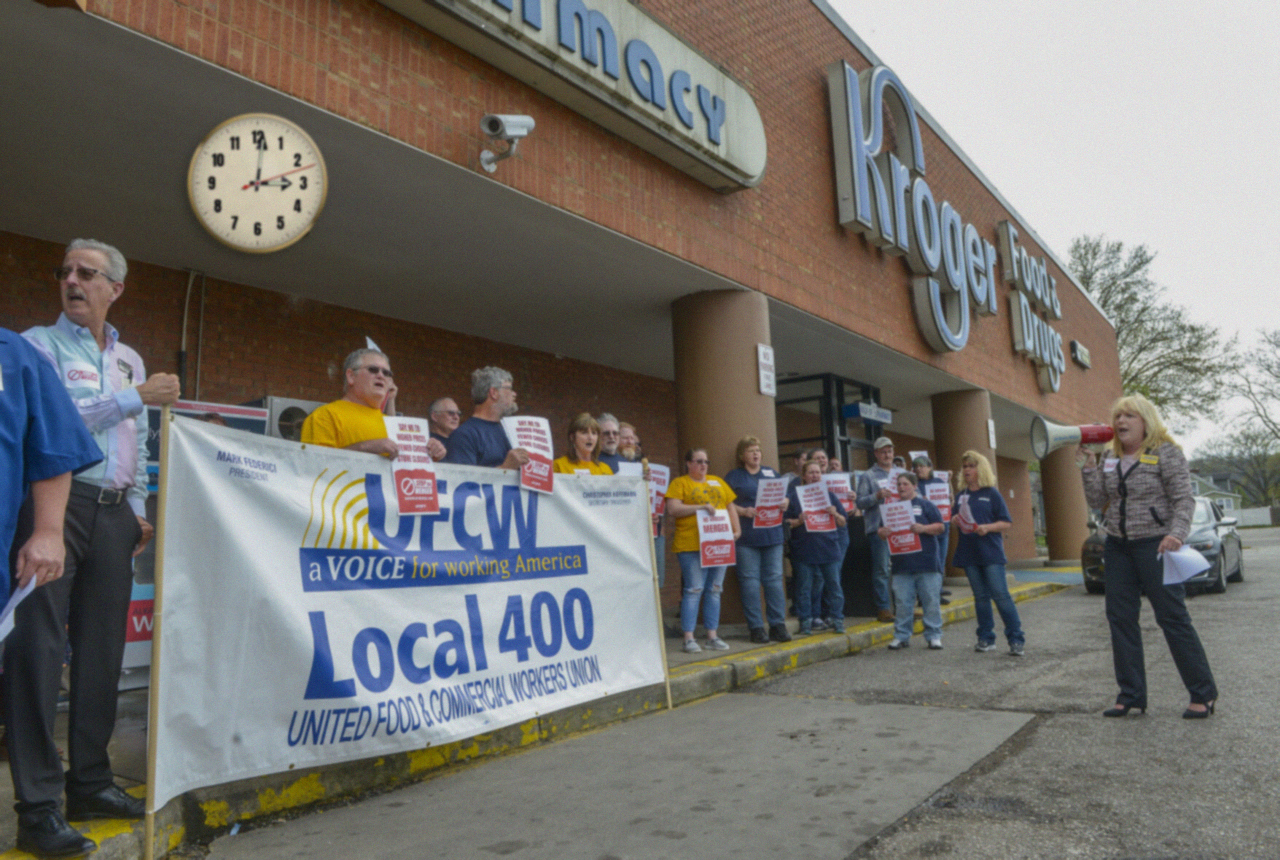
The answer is 3:01:12
